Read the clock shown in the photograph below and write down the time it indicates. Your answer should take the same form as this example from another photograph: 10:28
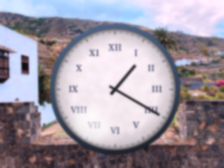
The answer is 1:20
